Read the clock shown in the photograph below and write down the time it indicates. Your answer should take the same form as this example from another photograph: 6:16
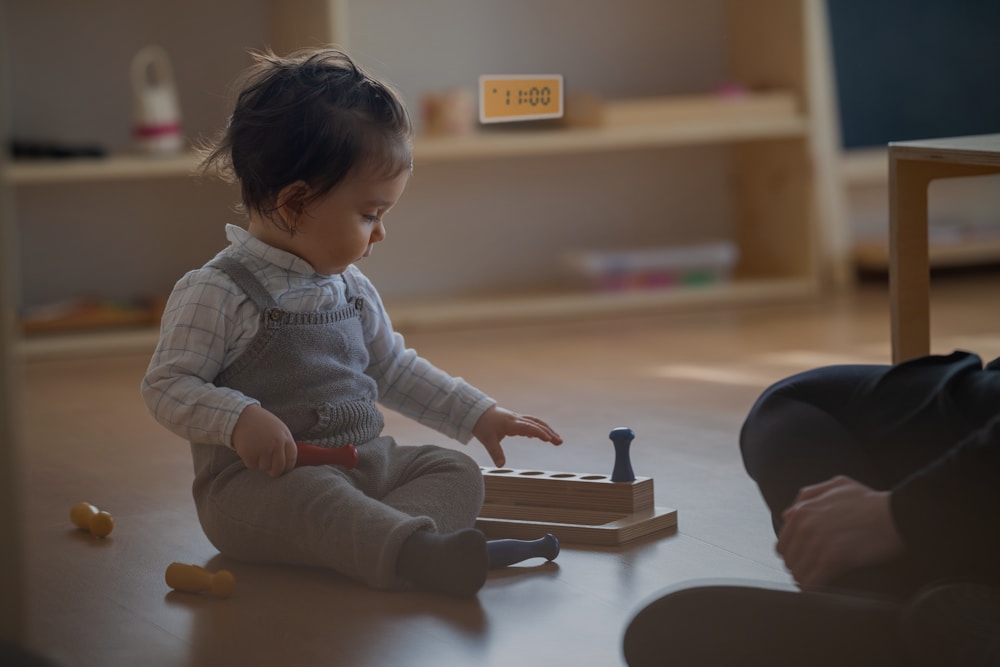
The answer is 11:00
